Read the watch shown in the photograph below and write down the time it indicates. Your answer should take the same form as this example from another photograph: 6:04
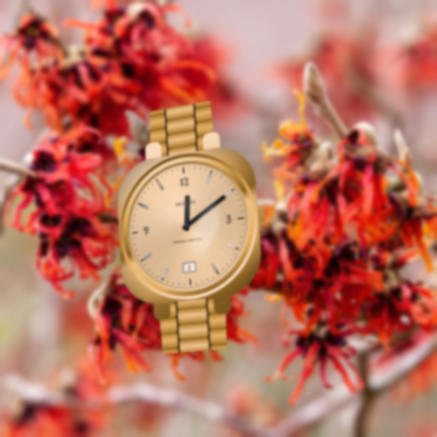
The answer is 12:10
